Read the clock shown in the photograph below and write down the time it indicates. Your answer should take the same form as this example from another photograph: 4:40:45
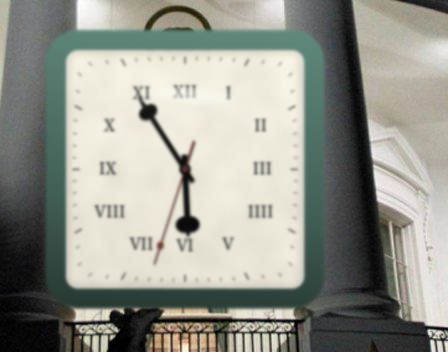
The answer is 5:54:33
